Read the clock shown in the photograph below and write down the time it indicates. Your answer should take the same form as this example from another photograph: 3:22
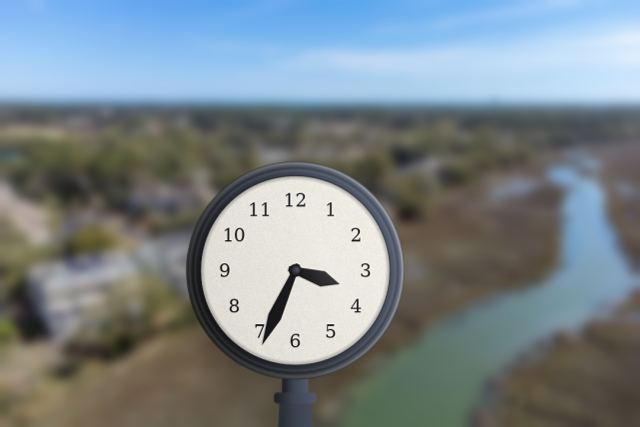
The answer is 3:34
